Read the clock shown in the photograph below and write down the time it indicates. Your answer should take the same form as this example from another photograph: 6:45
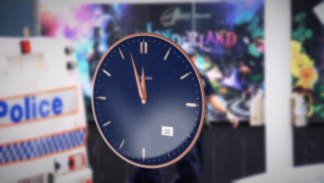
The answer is 11:57
